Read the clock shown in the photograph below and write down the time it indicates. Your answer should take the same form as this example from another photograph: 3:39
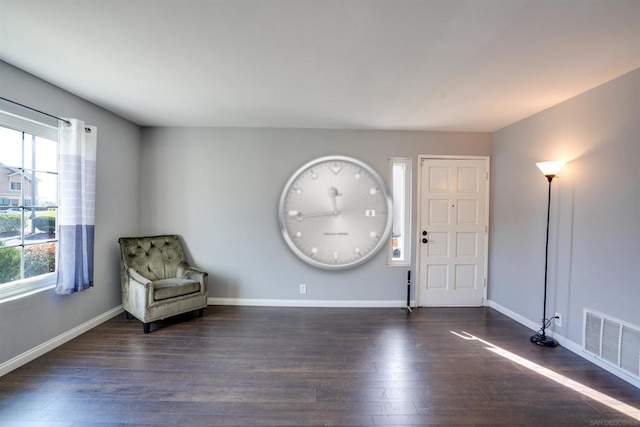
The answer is 11:44
